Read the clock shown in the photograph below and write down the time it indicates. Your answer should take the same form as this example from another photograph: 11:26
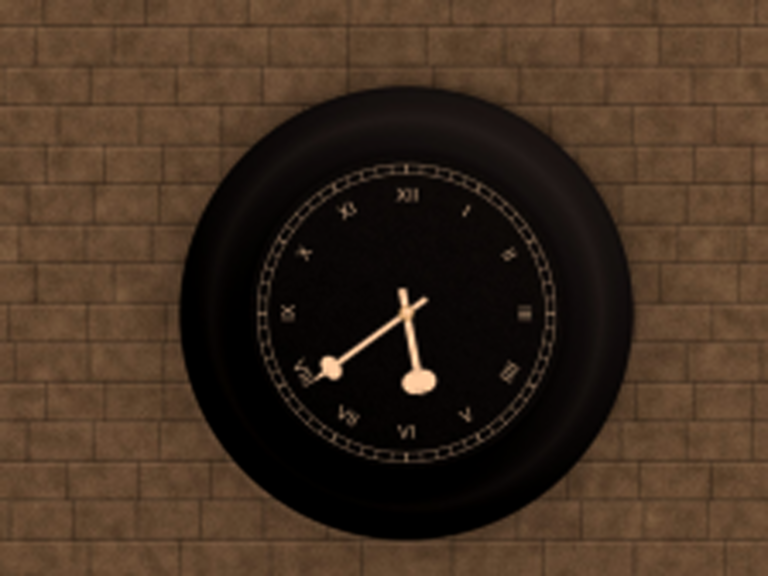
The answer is 5:39
